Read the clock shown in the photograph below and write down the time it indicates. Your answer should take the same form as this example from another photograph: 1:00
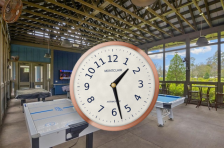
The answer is 1:28
